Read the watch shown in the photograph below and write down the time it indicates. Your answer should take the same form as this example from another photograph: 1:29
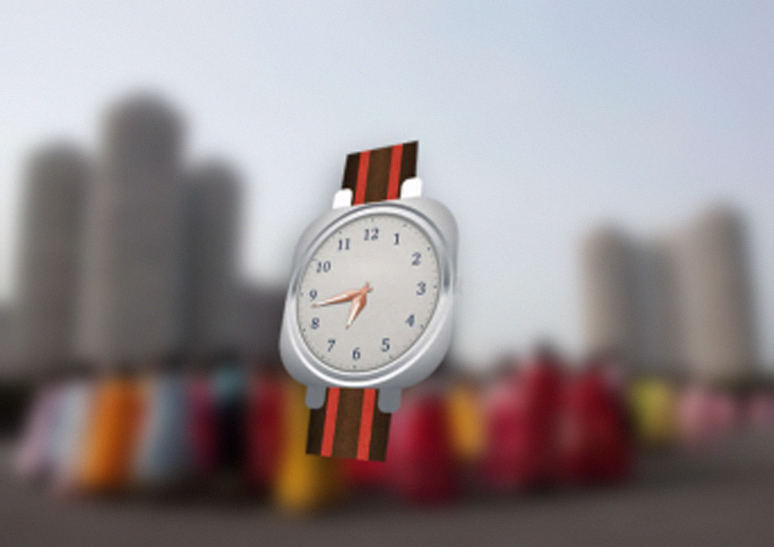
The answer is 6:43
